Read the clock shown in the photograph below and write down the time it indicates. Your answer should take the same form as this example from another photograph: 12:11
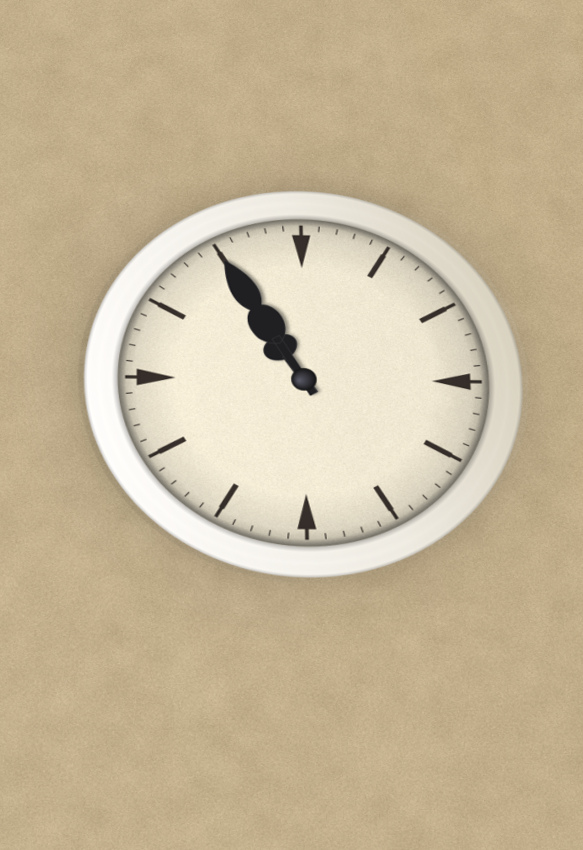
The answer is 10:55
